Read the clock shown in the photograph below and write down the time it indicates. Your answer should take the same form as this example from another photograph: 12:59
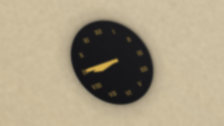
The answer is 8:45
